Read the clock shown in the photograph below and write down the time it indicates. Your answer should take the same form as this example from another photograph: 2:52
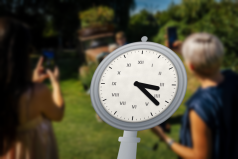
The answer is 3:22
